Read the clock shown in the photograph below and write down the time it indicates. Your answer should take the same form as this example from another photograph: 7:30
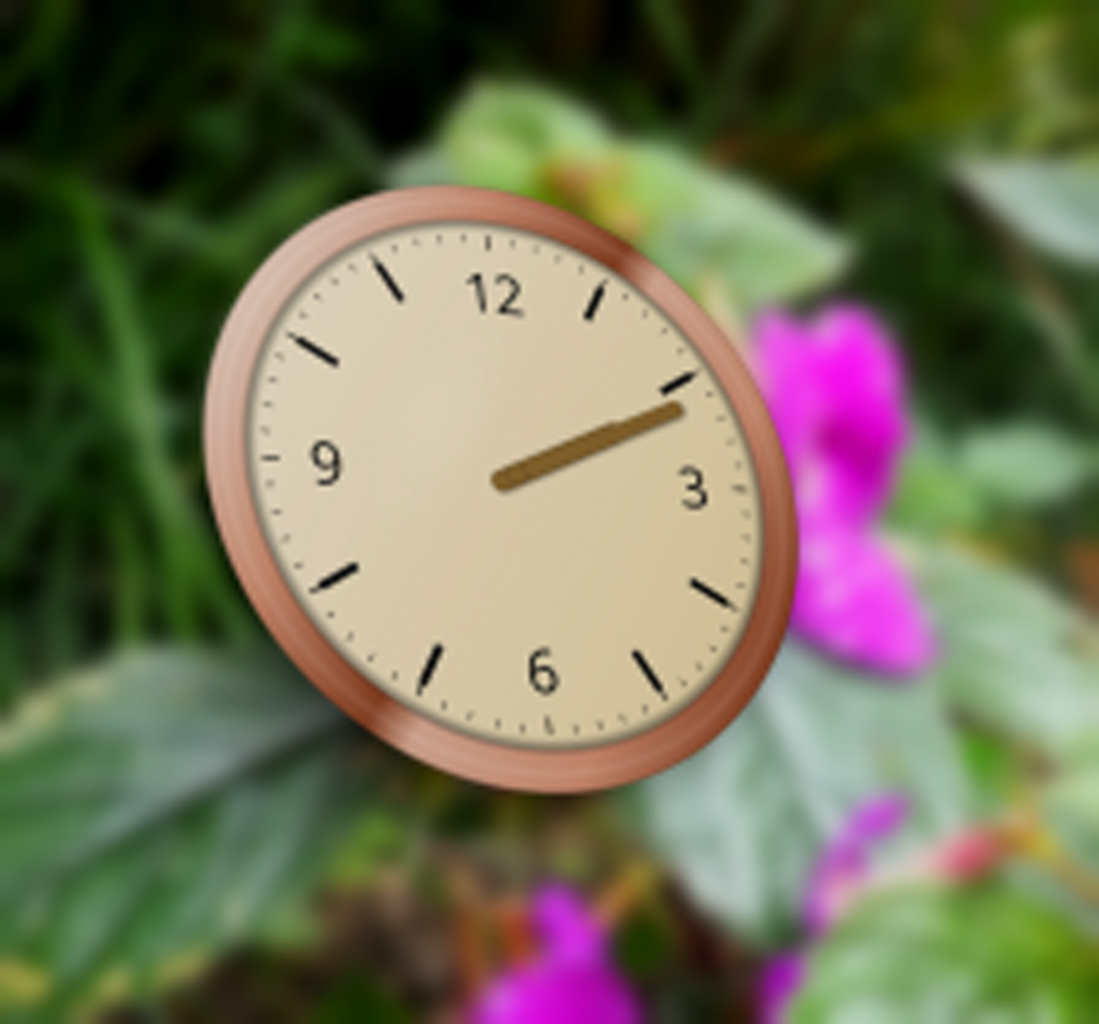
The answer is 2:11
